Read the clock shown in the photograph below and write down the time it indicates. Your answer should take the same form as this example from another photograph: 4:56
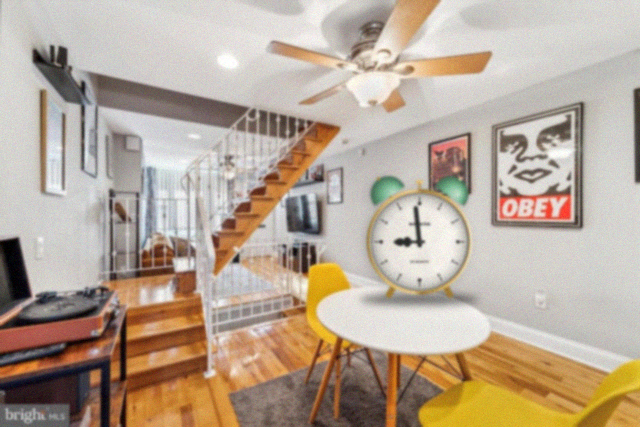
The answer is 8:59
